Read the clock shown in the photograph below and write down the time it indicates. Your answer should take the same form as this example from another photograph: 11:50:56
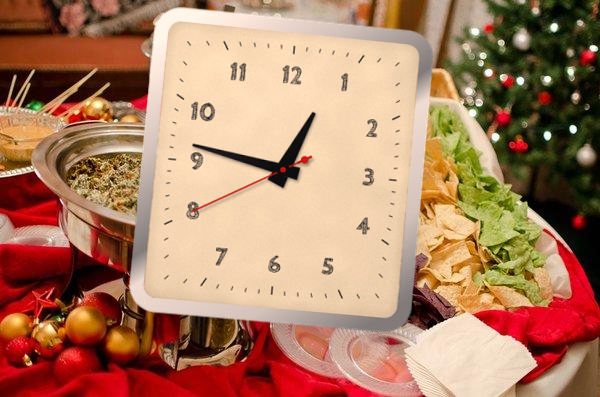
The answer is 12:46:40
